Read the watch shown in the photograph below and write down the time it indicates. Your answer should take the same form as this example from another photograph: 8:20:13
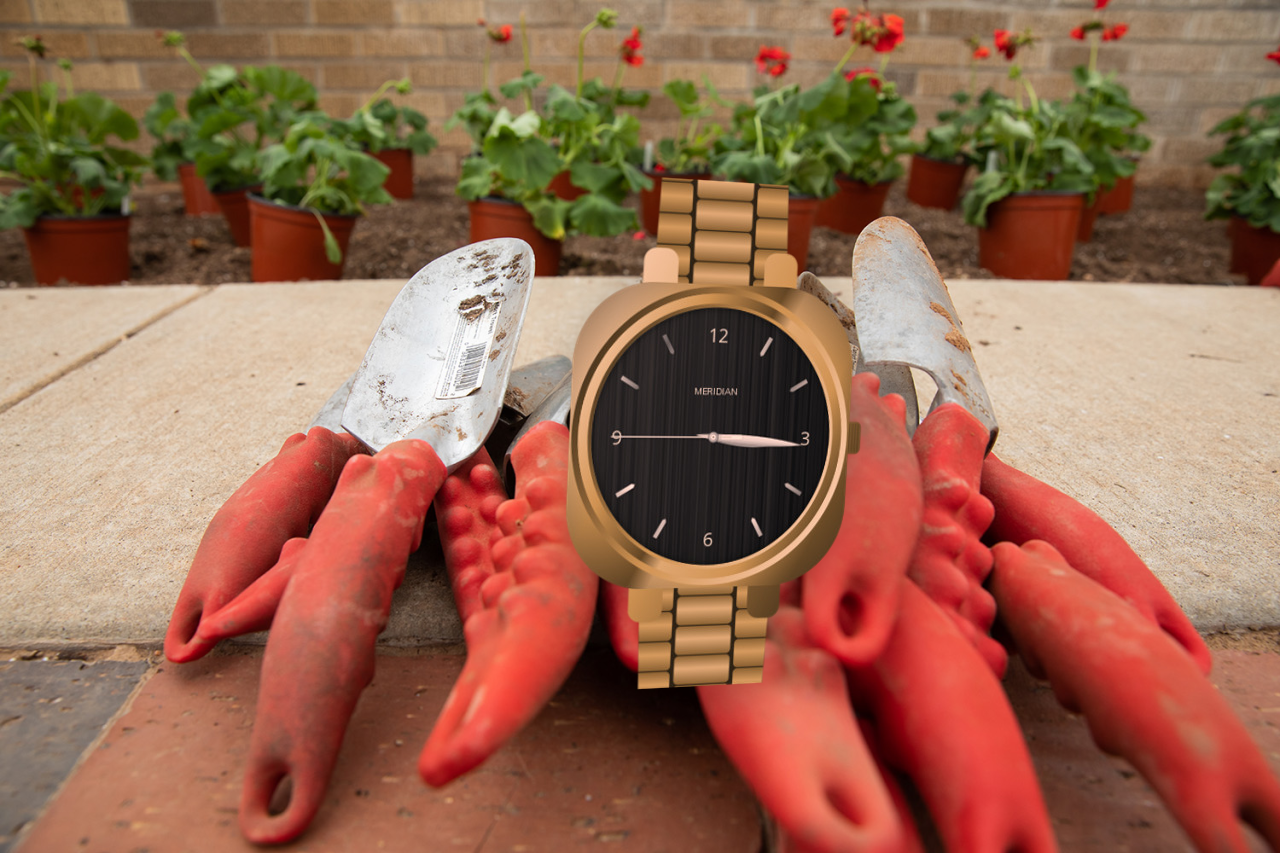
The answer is 3:15:45
